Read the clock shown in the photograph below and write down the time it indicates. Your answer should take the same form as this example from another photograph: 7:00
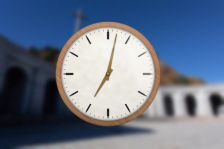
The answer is 7:02
